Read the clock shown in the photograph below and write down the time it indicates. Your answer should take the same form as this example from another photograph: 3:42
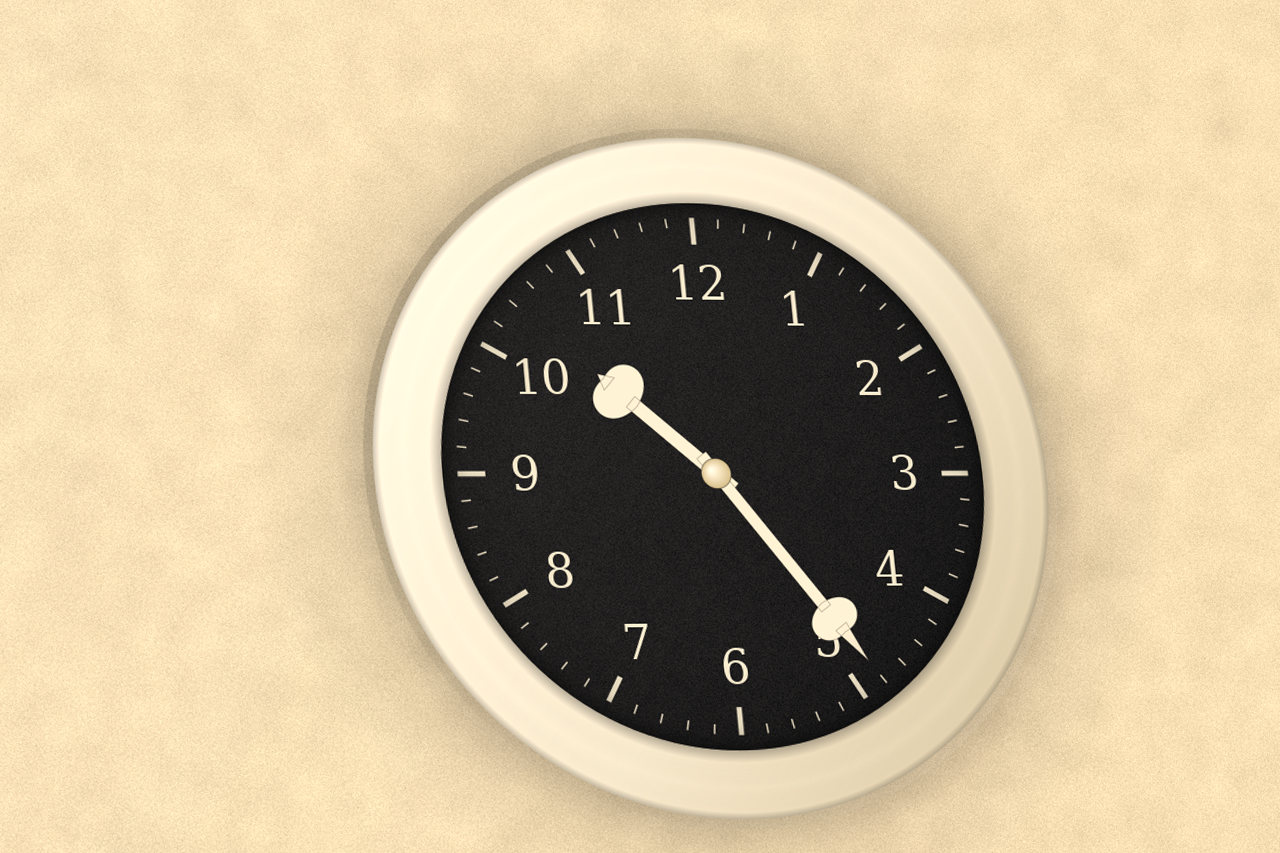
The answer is 10:24
